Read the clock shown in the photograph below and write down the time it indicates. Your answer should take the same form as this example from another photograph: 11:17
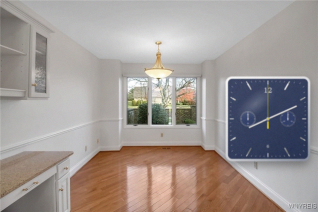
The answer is 8:11
